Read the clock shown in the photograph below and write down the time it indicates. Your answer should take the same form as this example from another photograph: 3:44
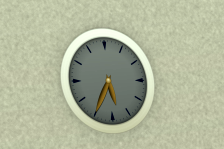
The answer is 5:35
